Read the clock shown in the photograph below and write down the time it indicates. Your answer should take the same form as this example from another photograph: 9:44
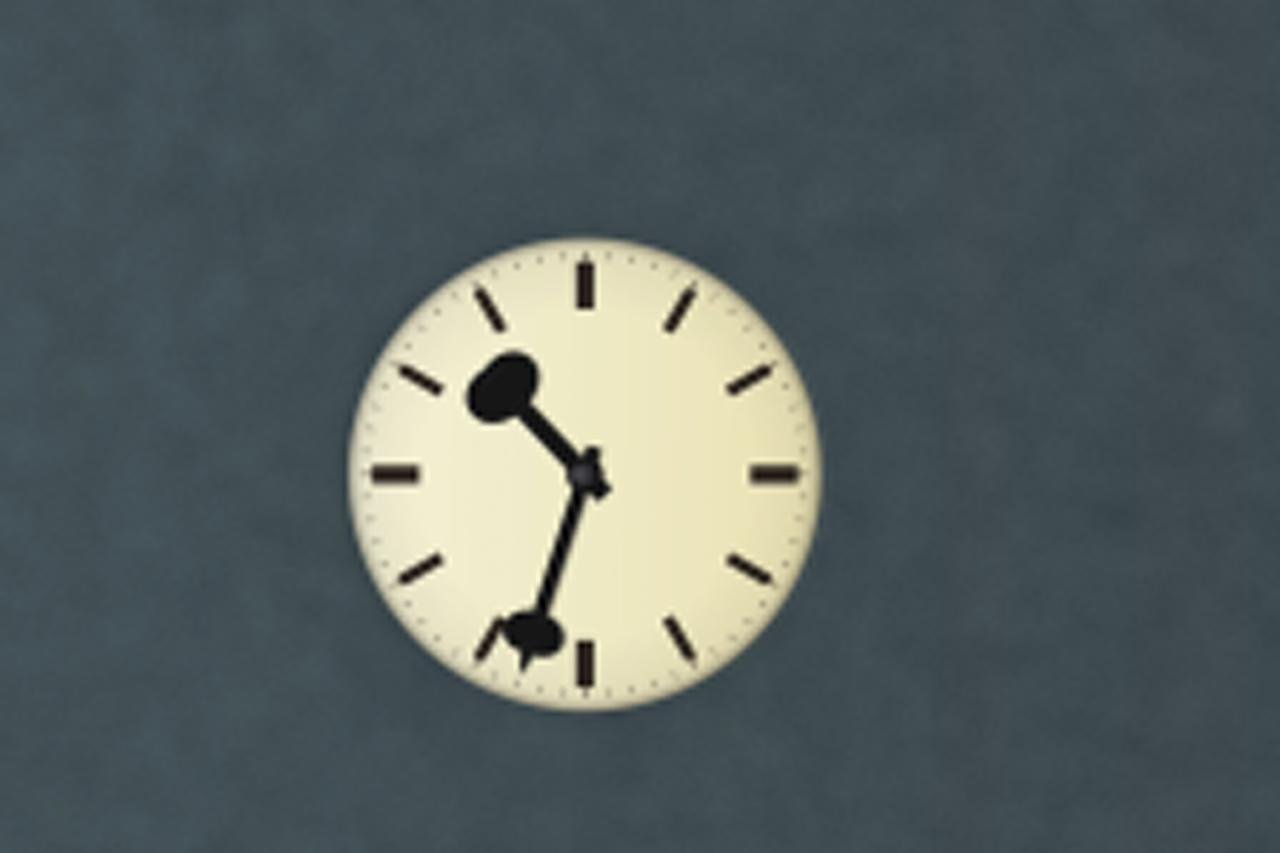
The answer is 10:33
